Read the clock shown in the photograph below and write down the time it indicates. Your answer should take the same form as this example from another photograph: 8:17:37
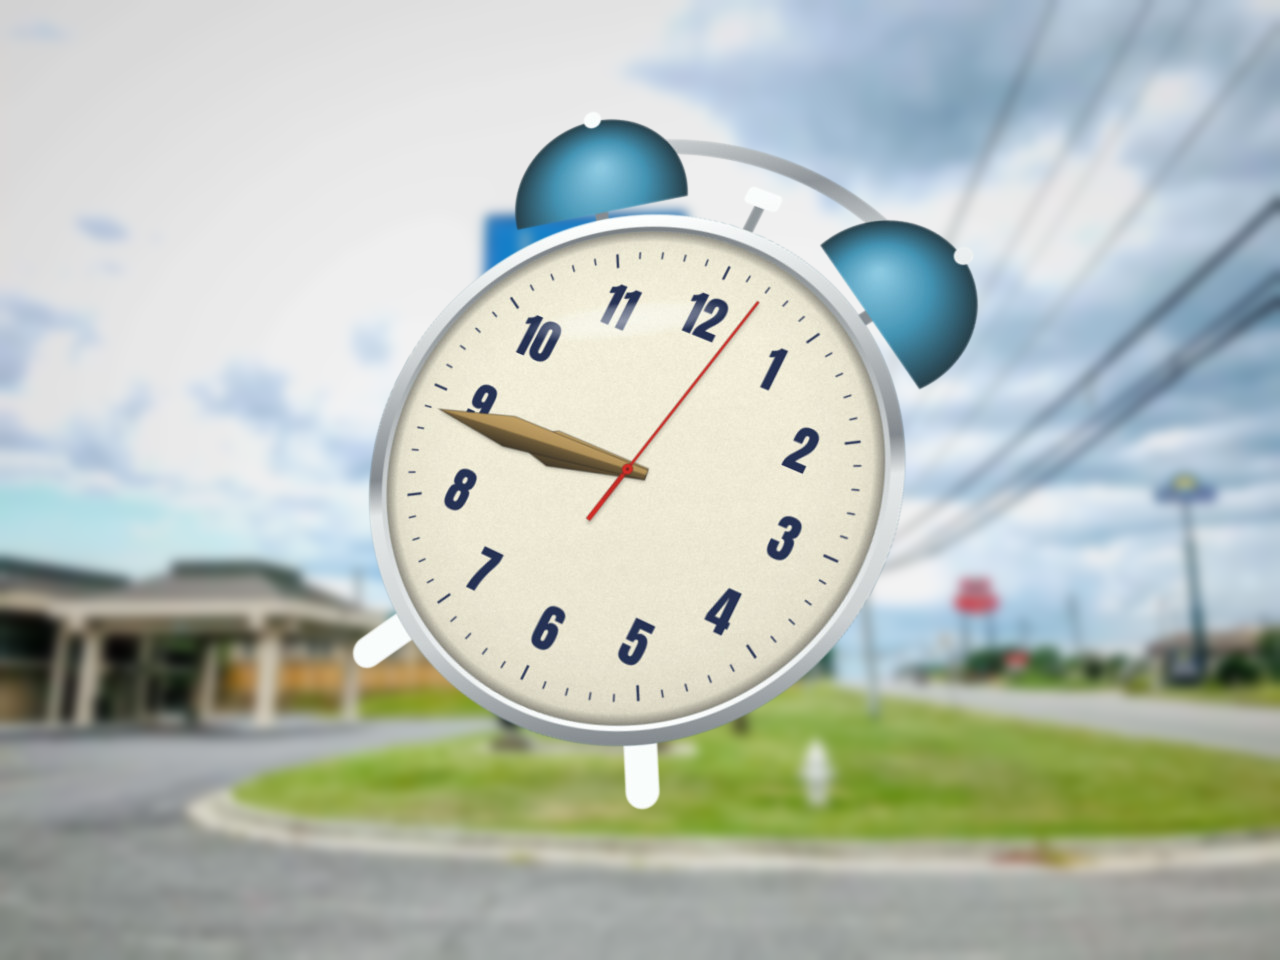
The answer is 8:44:02
